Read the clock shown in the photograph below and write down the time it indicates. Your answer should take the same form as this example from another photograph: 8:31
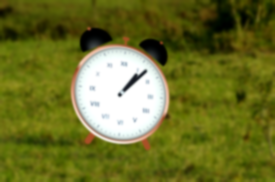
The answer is 1:07
